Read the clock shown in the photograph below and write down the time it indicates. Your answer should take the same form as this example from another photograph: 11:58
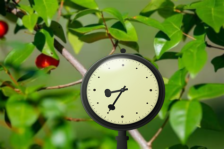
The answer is 8:35
